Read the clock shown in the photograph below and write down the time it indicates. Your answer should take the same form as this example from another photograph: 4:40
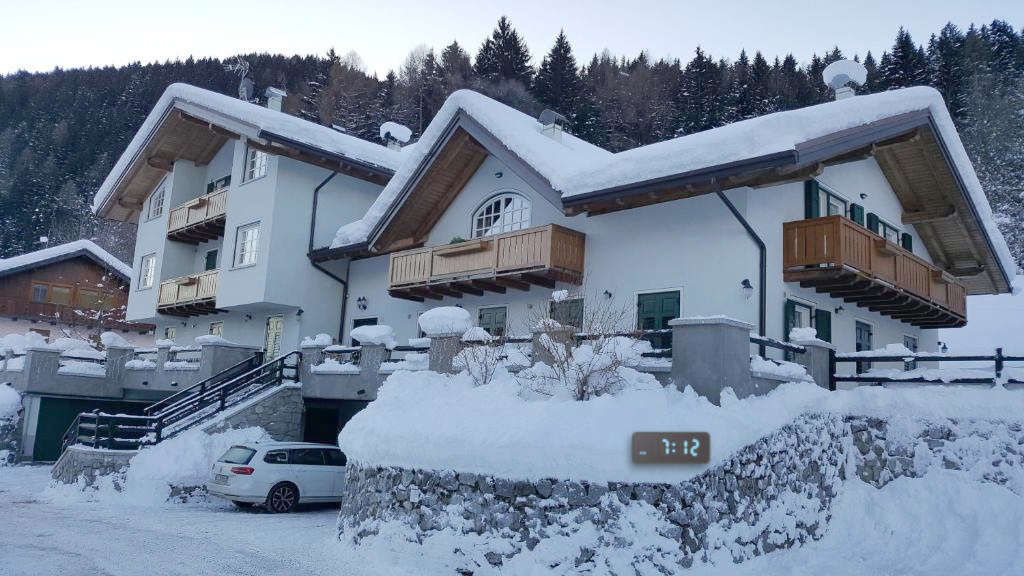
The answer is 7:12
